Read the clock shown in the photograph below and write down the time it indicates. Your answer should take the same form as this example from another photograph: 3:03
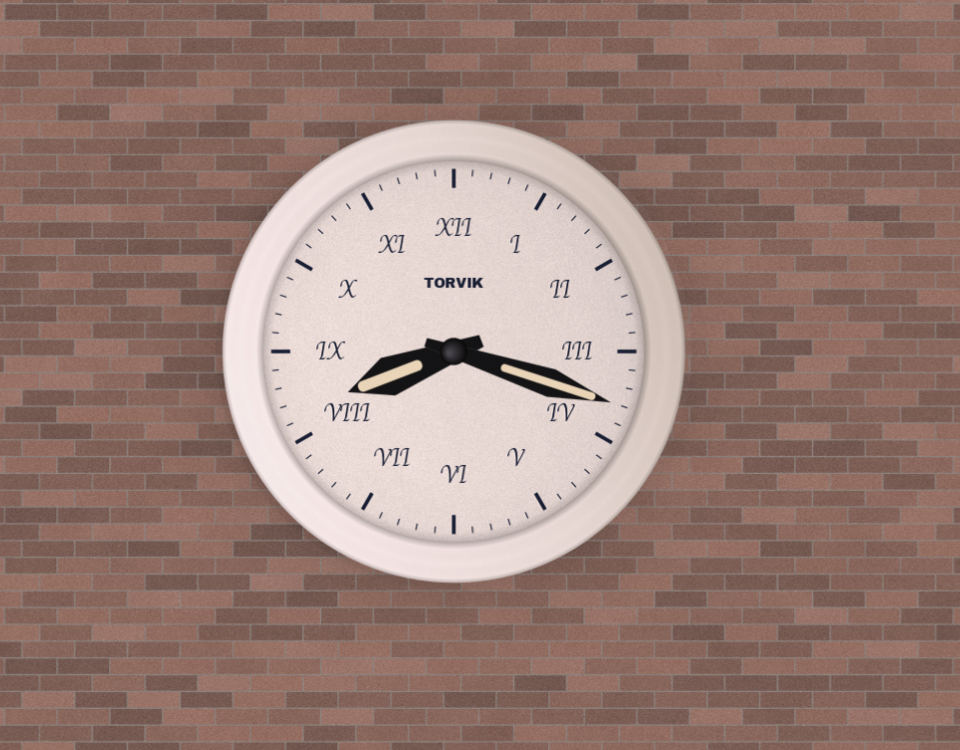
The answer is 8:18
